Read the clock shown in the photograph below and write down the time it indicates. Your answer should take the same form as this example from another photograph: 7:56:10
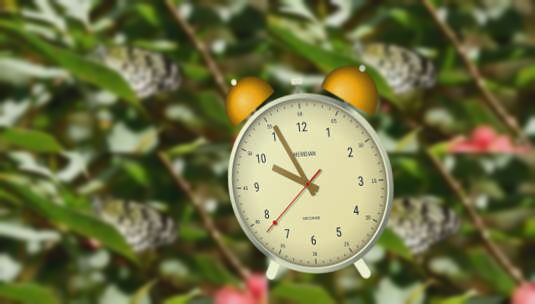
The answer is 9:55:38
